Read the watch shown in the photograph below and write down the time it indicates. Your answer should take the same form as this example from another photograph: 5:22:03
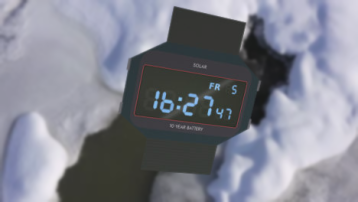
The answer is 16:27:47
